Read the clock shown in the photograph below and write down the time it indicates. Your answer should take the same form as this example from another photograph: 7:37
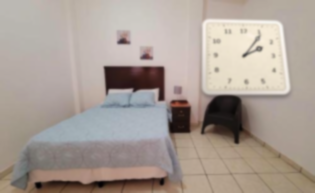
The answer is 2:06
